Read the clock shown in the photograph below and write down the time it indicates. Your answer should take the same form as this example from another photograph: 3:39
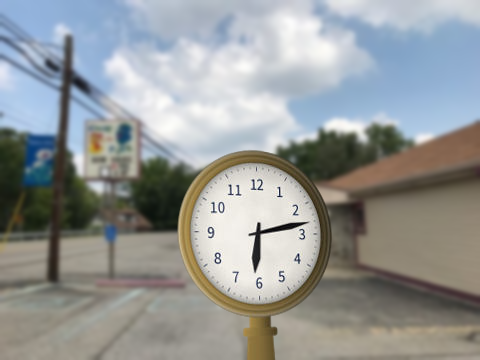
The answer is 6:13
